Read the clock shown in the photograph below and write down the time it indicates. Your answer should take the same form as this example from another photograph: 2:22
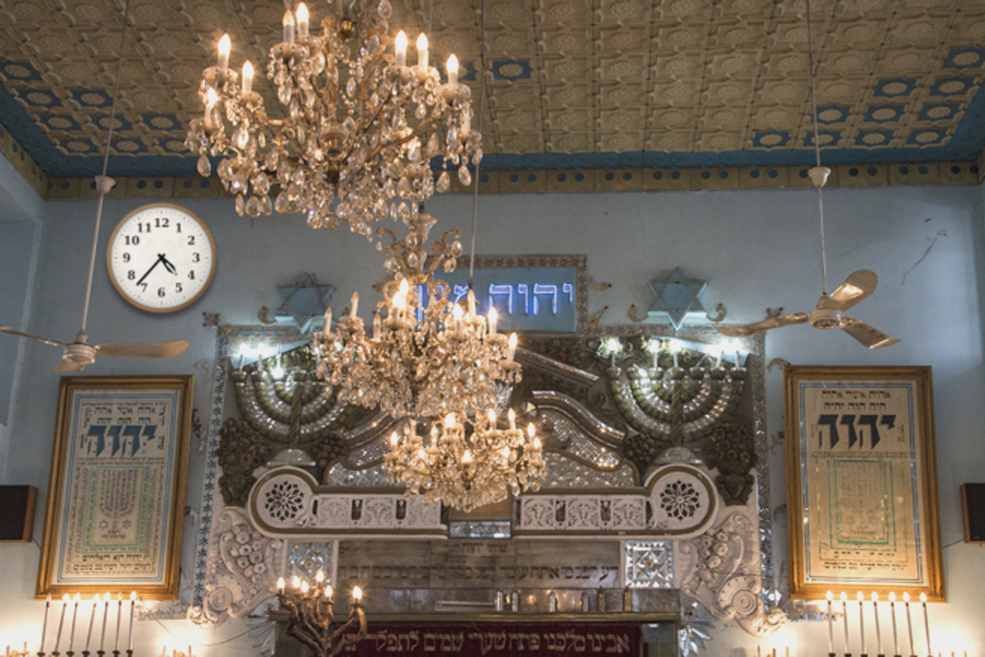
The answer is 4:37
